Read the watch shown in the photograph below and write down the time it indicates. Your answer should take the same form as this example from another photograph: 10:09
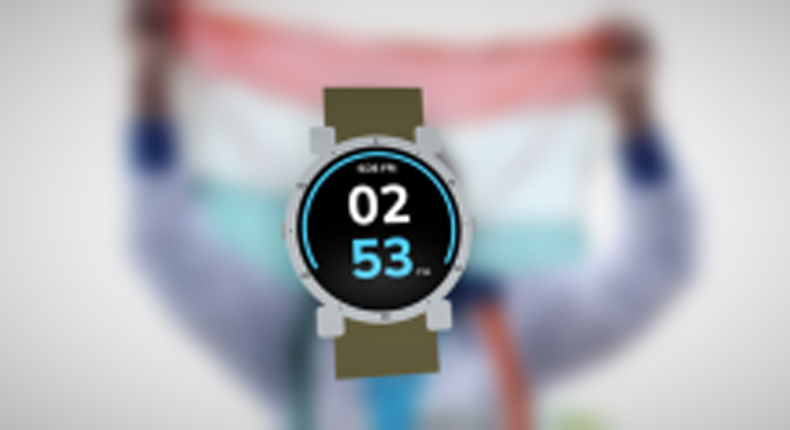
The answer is 2:53
